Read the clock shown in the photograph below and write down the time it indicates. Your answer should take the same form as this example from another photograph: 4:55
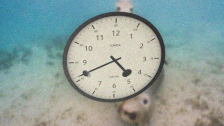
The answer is 4:41
